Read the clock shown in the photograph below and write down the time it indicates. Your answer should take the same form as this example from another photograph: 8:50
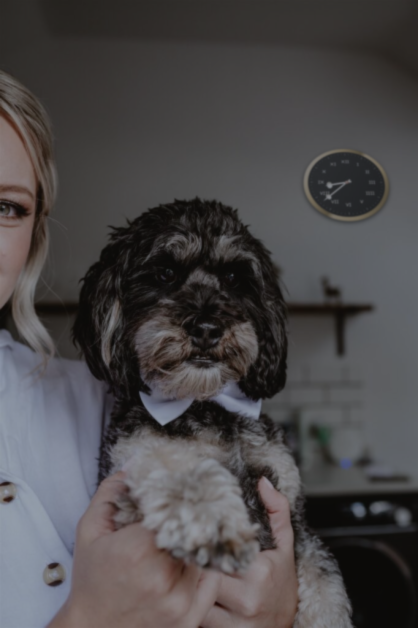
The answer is 8:38
